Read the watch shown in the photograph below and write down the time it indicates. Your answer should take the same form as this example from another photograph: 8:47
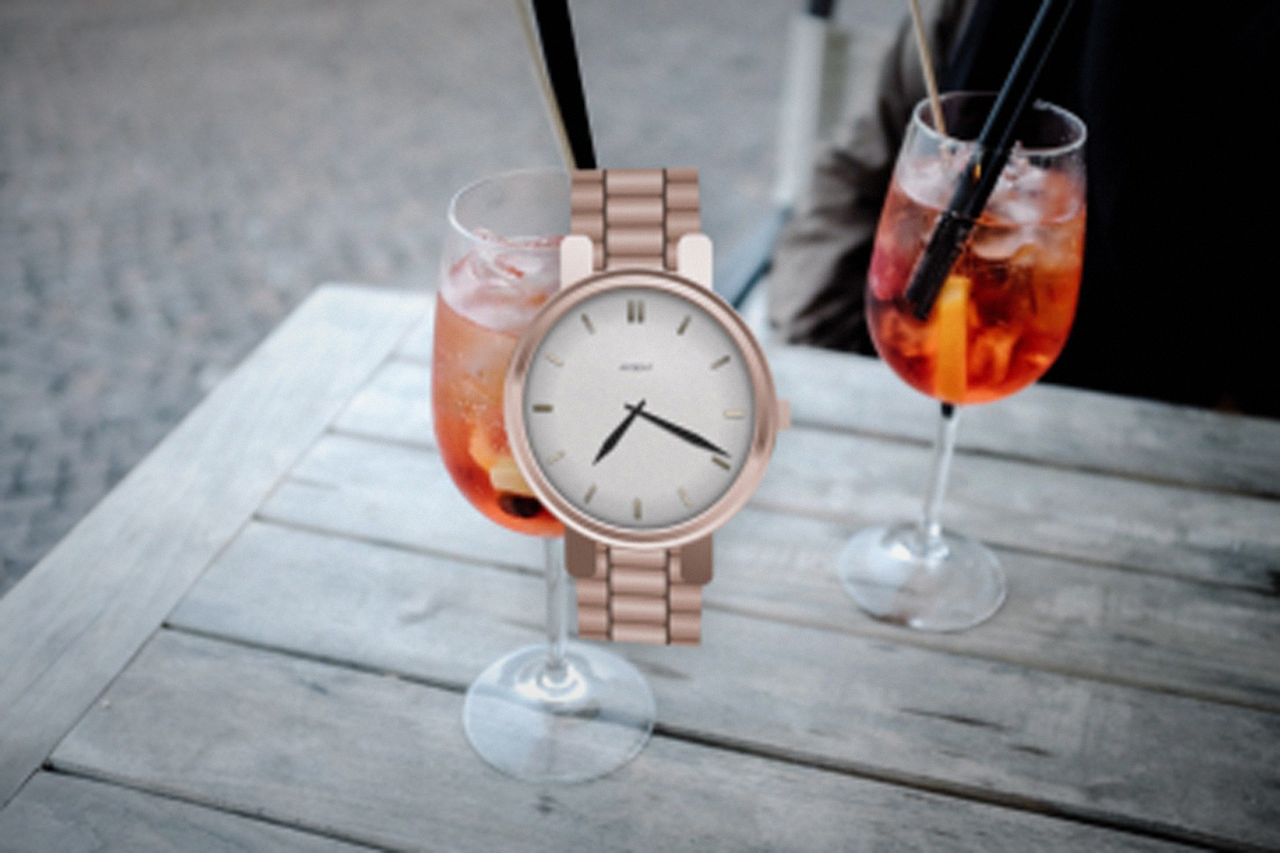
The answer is 7:19
